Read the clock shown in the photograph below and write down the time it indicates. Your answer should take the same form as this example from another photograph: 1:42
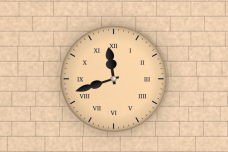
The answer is 11:42
